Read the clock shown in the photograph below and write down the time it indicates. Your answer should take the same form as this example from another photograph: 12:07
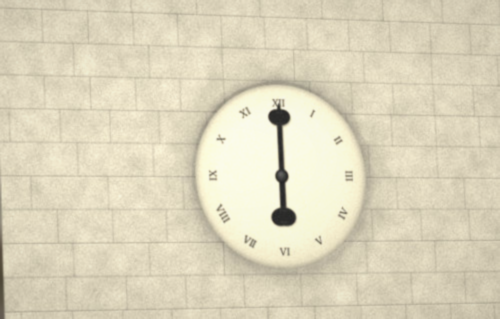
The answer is 6:00
